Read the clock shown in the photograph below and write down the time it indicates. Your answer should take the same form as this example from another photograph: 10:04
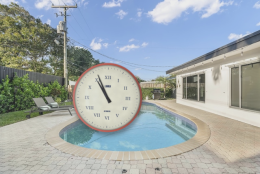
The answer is 10:56
